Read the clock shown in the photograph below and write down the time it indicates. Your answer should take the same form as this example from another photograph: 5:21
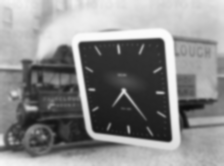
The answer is 7:24
